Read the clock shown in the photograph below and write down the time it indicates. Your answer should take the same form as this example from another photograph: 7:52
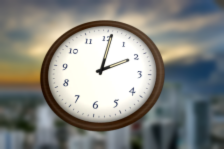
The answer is 2:01
